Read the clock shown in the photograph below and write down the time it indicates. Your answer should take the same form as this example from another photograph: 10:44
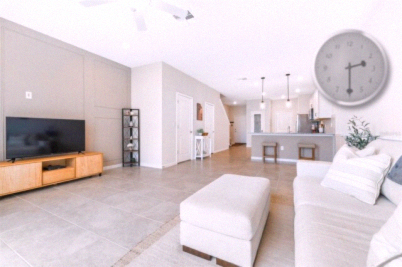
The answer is 2:30
